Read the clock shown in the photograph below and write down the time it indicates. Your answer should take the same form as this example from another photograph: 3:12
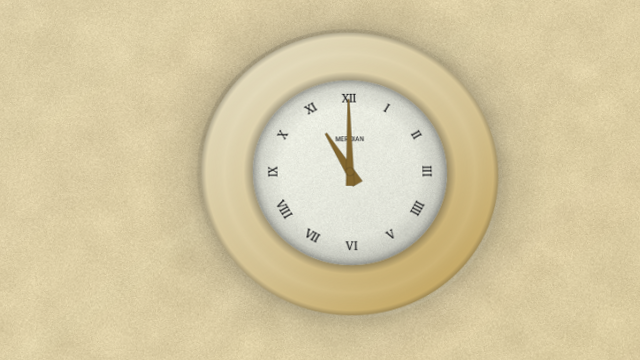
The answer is 11:00
